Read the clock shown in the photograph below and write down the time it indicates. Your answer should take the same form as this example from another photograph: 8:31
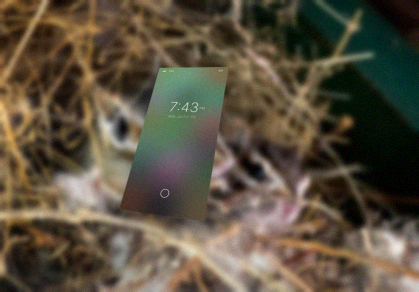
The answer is 7:43
